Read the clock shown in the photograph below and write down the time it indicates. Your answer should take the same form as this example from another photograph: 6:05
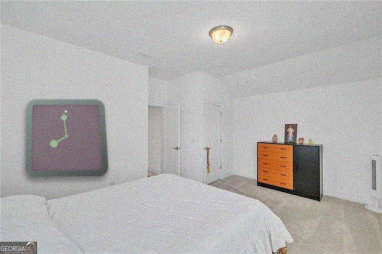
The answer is 7:59
